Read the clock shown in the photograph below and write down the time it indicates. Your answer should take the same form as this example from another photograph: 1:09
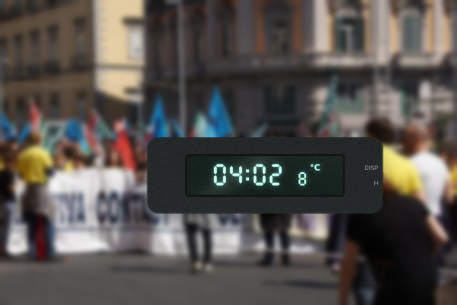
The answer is 4:02
